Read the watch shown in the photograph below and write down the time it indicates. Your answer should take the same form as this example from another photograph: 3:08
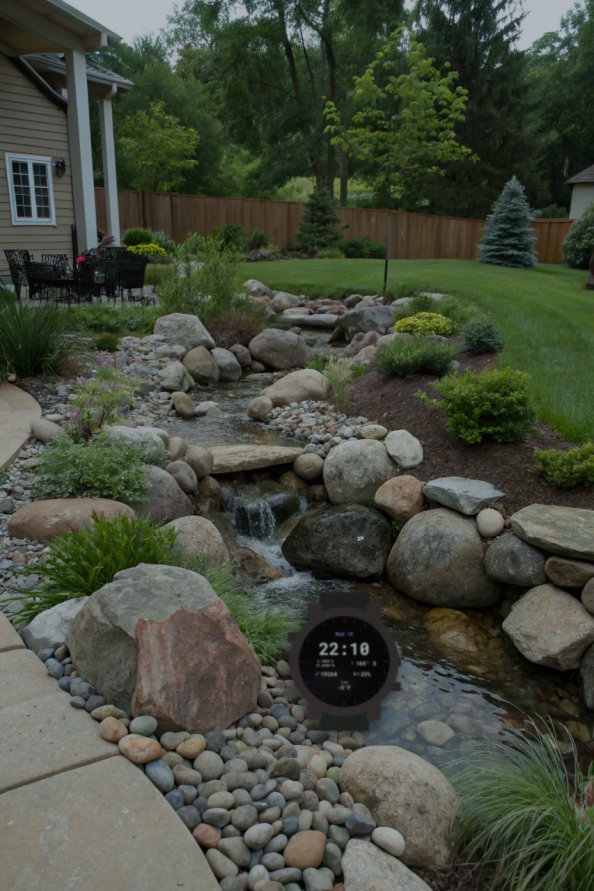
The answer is 22:10
